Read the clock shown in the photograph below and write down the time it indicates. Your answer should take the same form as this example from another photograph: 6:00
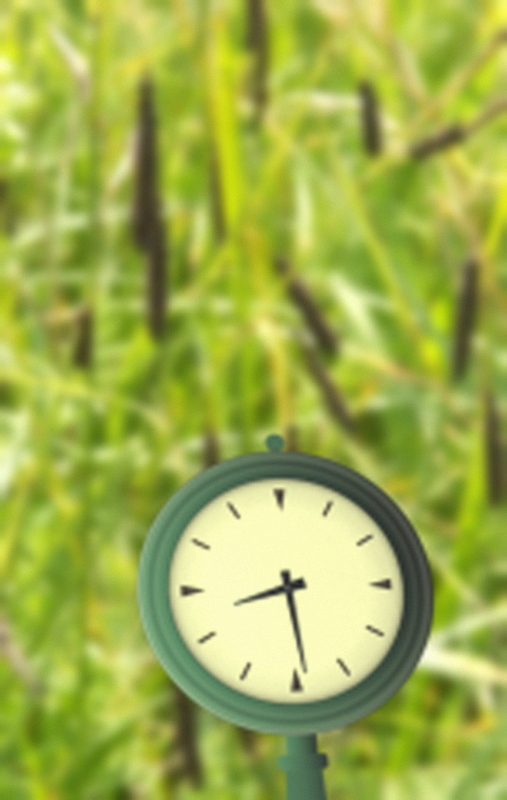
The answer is 8:29
